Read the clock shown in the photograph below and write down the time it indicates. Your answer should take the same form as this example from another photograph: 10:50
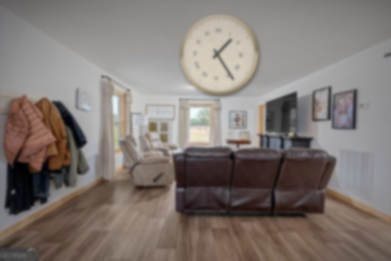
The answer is 1:24
